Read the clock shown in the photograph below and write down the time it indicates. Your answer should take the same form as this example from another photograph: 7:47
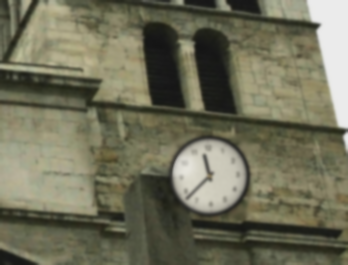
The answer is 11:38
